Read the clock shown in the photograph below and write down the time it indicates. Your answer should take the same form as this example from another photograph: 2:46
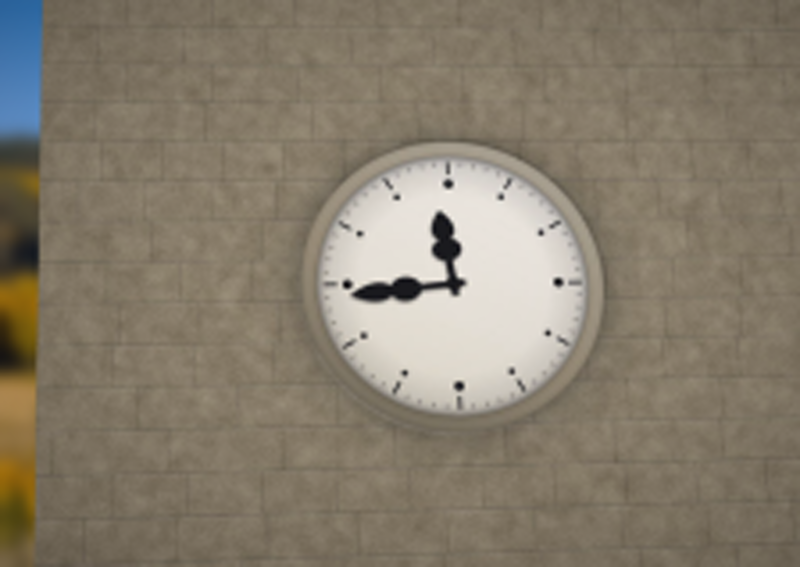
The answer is 11:44
